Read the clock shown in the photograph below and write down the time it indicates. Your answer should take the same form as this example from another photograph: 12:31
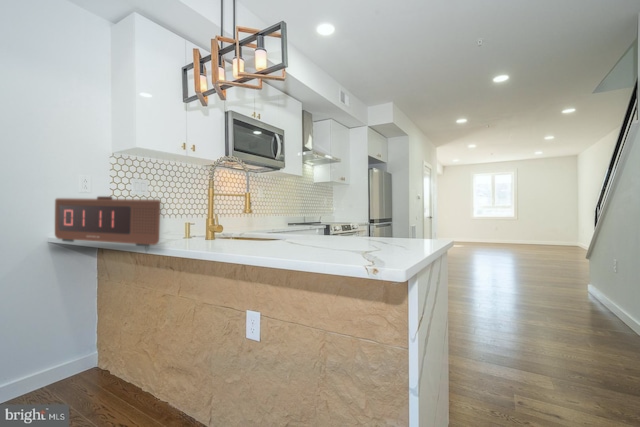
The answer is 1:11
